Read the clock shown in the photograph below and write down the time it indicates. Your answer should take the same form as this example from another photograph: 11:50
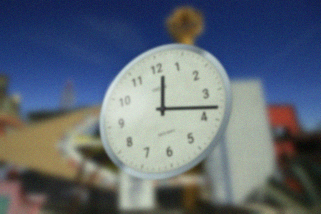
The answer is 12:18
